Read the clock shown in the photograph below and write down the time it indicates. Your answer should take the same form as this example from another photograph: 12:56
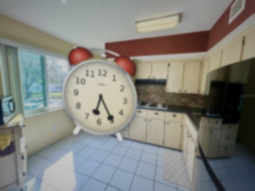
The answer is 6:25
